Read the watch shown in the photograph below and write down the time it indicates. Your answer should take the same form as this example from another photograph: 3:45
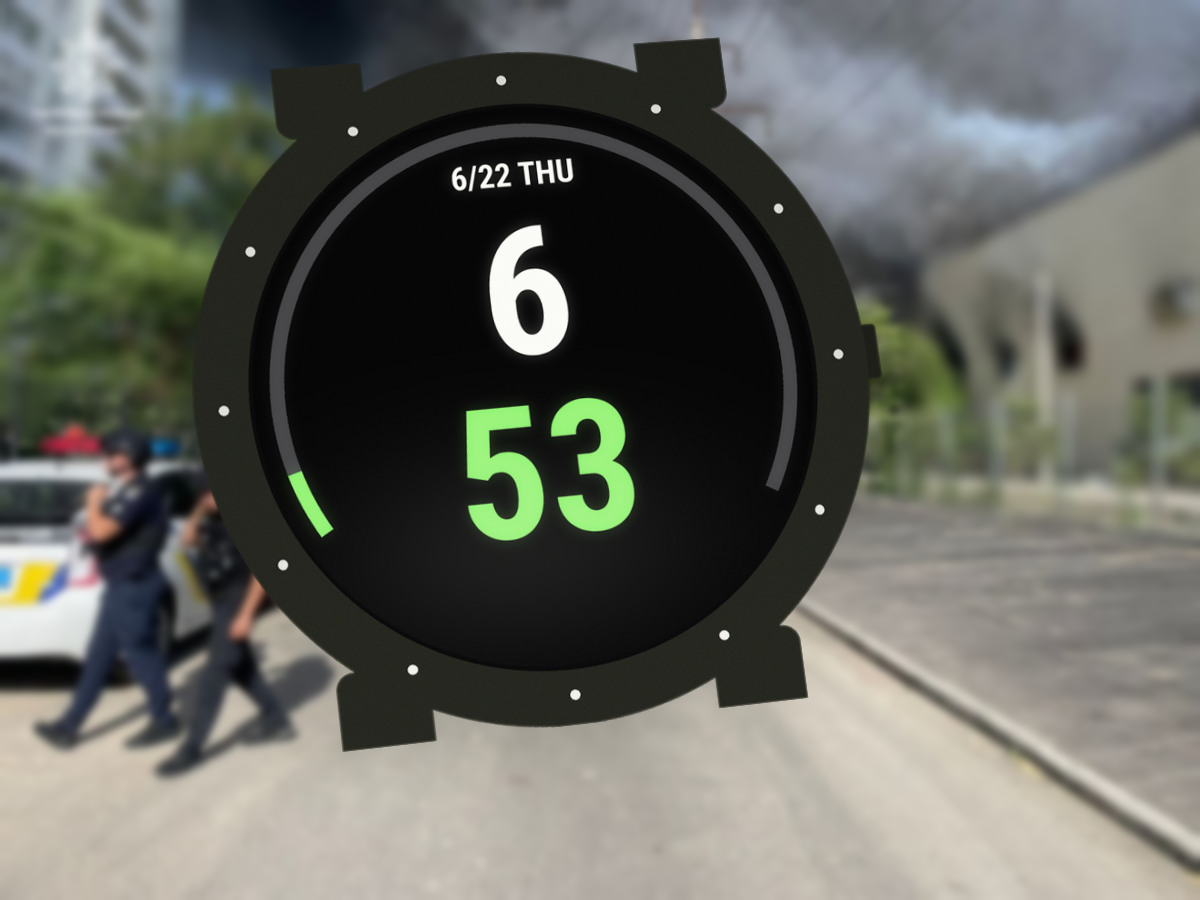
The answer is 6:53
